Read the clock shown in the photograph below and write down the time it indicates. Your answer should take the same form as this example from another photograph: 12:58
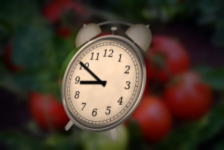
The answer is 8:50
